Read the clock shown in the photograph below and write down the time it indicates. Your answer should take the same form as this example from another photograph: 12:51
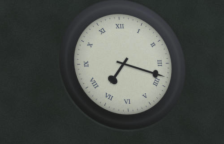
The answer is 7:18
